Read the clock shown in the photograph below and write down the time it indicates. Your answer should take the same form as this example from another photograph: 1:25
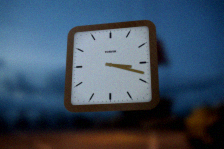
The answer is 3:18
